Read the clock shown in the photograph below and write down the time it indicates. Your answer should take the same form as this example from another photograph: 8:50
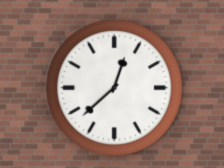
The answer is 12:38
